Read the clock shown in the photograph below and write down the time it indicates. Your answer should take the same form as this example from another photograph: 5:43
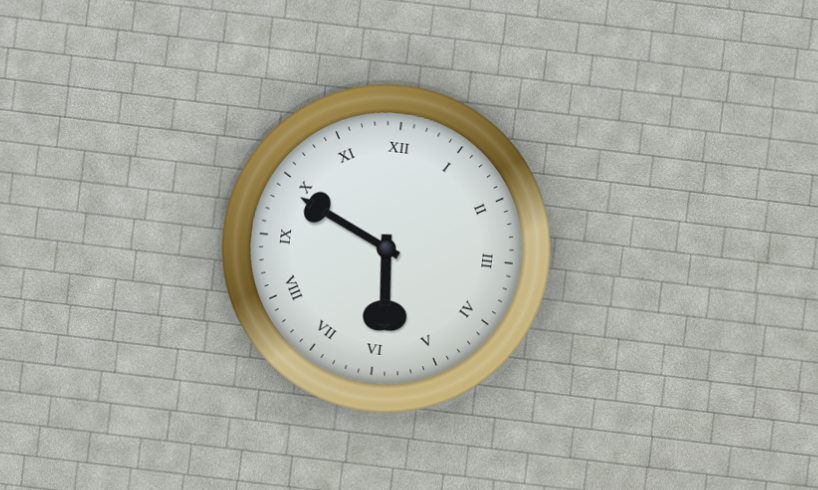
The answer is 5:49
